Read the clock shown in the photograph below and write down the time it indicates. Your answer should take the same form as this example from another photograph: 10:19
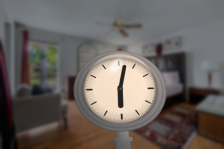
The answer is 6:02
